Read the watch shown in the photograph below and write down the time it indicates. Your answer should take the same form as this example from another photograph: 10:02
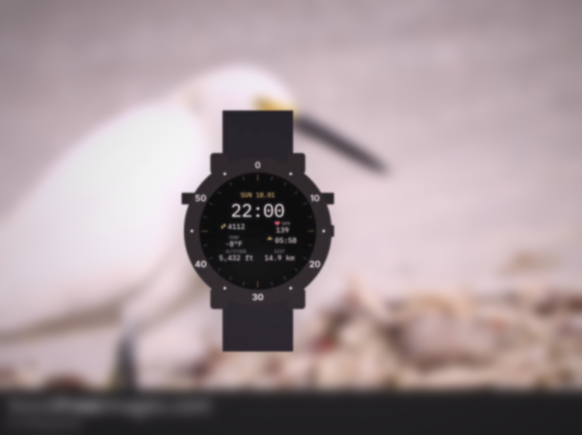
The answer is 22:00
